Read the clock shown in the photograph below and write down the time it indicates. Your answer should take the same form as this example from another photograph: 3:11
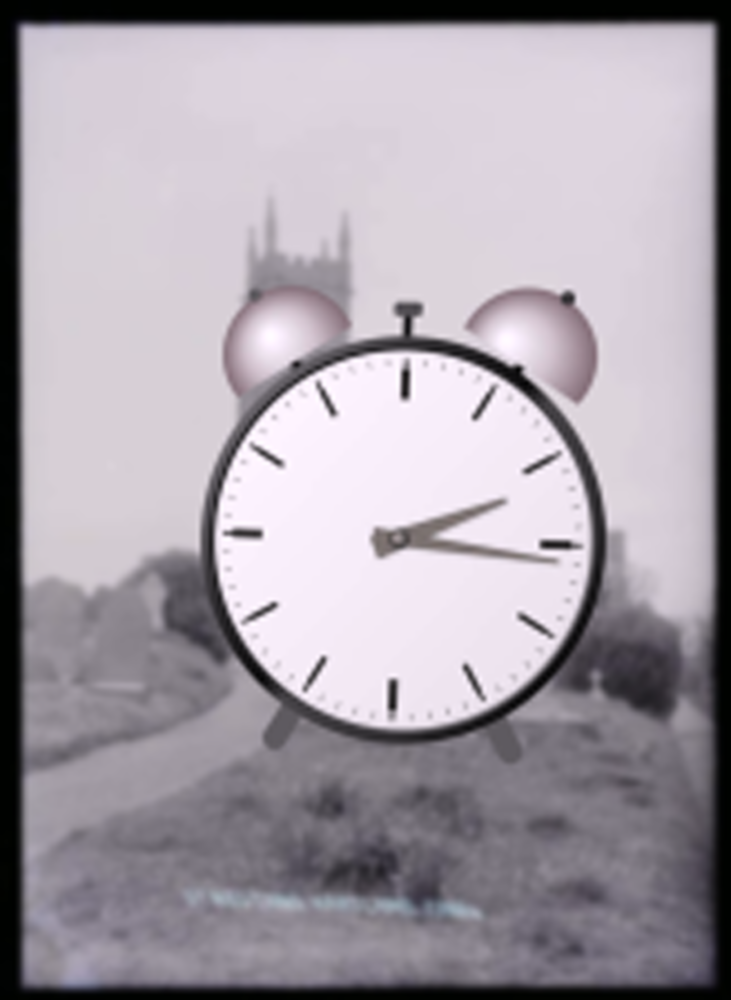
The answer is 2:16
